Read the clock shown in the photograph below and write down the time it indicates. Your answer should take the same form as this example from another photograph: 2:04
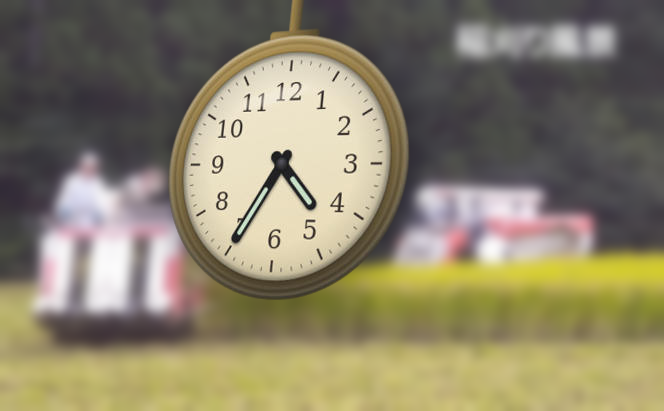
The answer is 4:35
